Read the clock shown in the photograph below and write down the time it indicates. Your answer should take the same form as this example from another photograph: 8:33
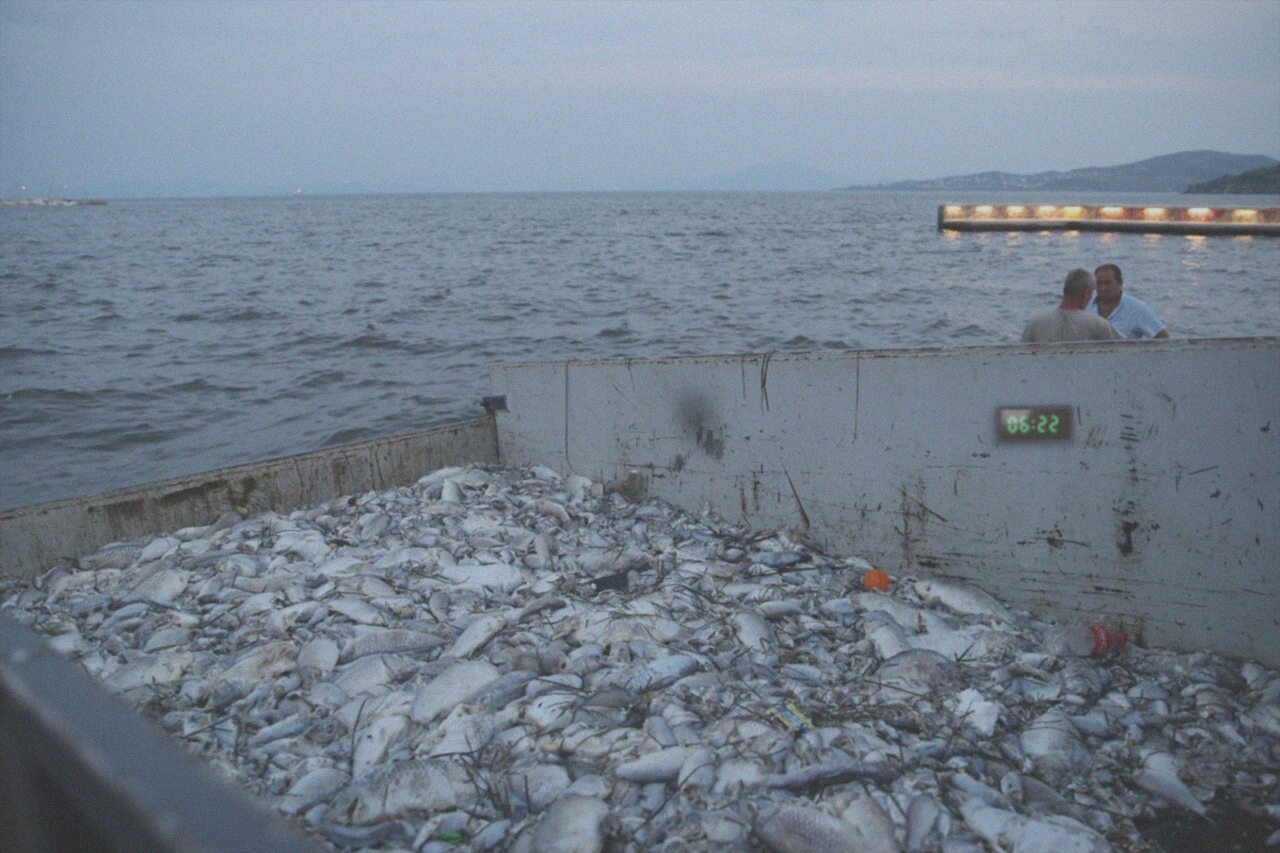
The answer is 6:22
